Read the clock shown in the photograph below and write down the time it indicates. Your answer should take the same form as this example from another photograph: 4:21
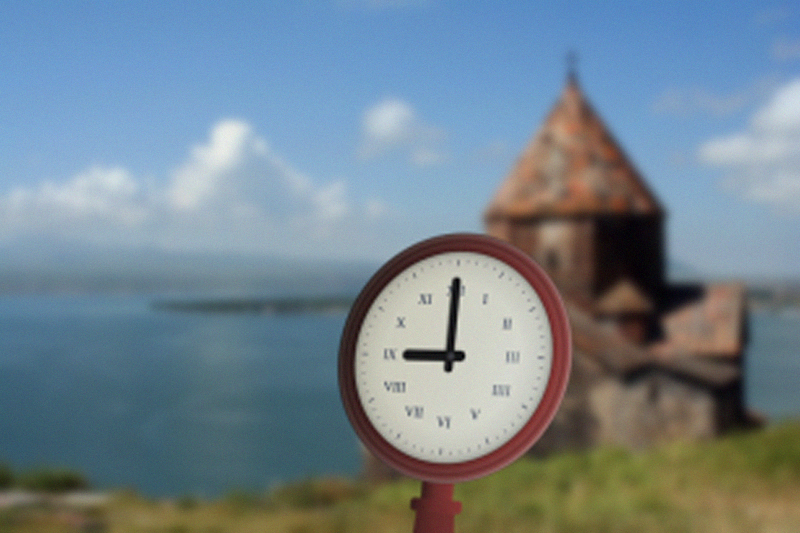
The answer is 9:00
